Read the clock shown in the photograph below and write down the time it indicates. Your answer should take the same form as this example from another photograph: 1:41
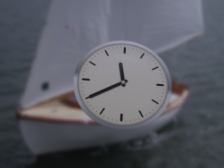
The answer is 11:40
